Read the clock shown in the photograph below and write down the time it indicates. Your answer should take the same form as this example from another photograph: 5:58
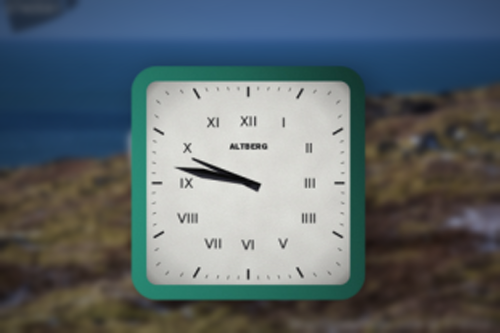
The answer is 9:47
